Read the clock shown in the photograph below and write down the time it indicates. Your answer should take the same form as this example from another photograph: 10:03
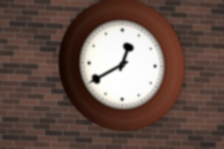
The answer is 12:40
